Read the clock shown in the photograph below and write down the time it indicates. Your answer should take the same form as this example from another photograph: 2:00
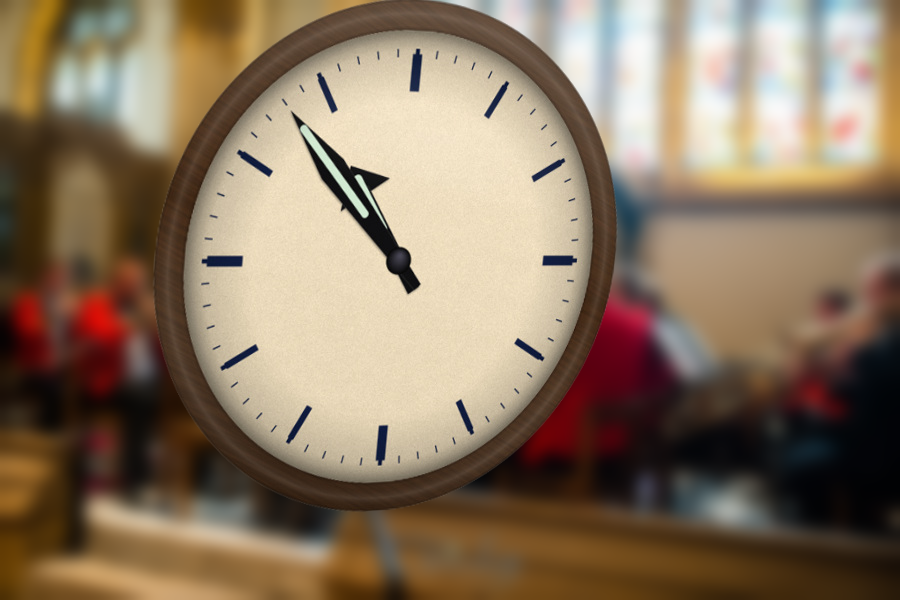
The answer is 10:53
